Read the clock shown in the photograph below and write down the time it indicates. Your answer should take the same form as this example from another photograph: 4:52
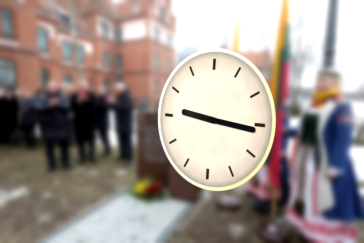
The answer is 9:16
